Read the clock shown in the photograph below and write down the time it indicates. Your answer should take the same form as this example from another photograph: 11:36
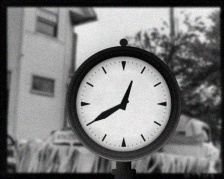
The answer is 12:40
